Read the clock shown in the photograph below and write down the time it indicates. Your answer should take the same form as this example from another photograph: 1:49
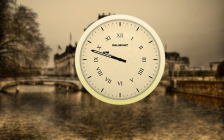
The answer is 9:48
